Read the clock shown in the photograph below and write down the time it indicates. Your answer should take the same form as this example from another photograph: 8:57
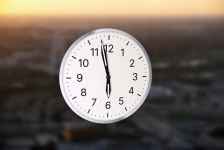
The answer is 5:58
